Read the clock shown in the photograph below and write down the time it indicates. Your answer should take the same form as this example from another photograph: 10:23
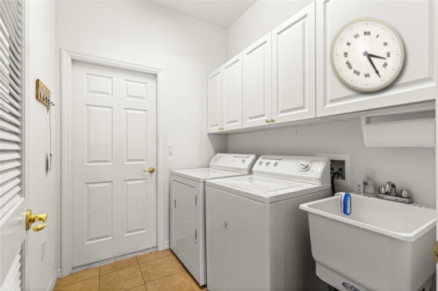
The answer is 3:25
